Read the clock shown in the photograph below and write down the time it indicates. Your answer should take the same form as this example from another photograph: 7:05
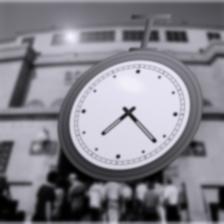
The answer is 7:22
